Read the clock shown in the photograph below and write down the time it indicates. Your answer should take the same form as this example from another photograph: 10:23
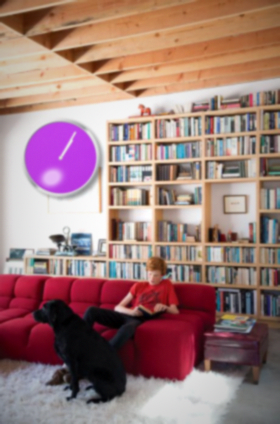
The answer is 1:05
